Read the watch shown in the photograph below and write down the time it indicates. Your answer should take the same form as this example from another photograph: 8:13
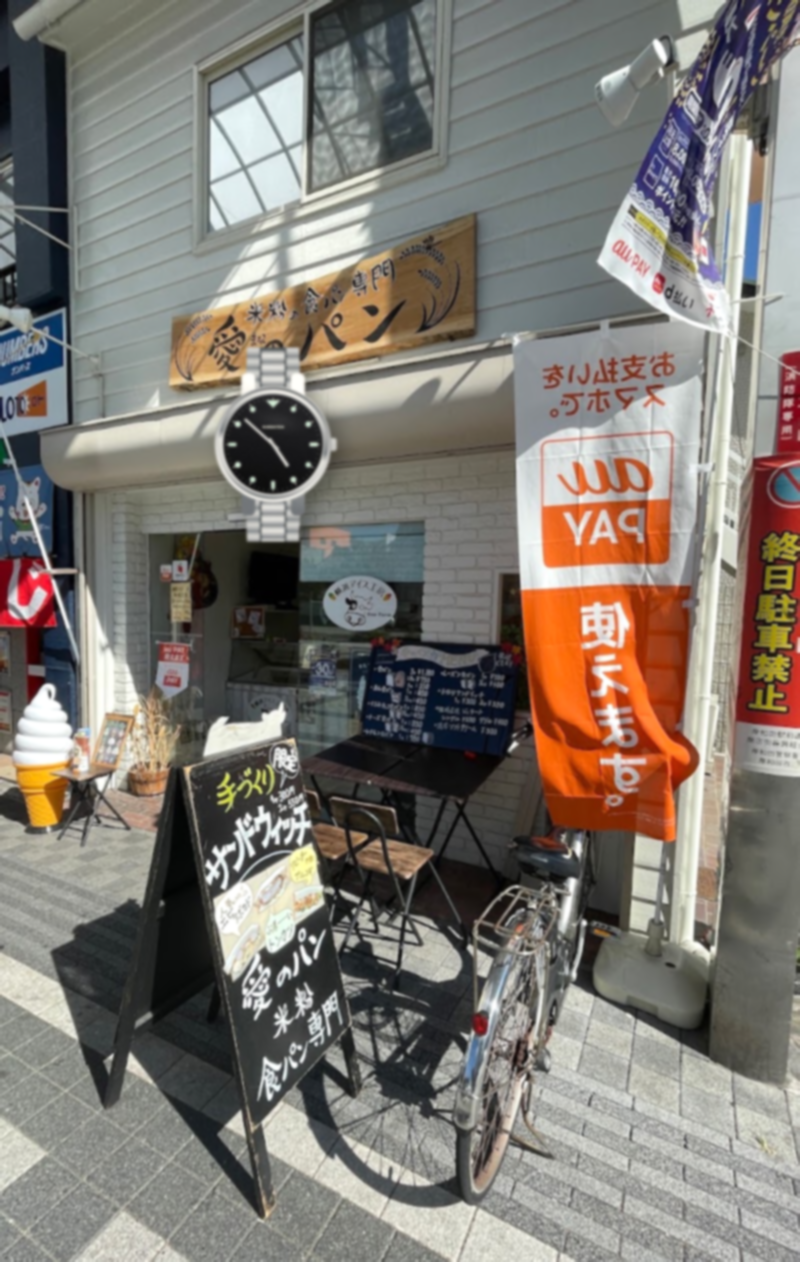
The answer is 4:52
